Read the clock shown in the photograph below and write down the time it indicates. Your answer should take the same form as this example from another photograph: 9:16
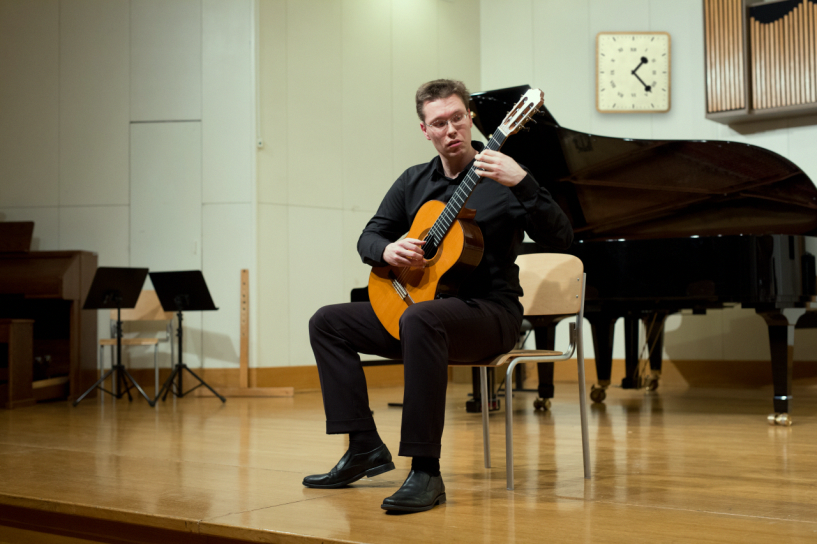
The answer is 1:23
